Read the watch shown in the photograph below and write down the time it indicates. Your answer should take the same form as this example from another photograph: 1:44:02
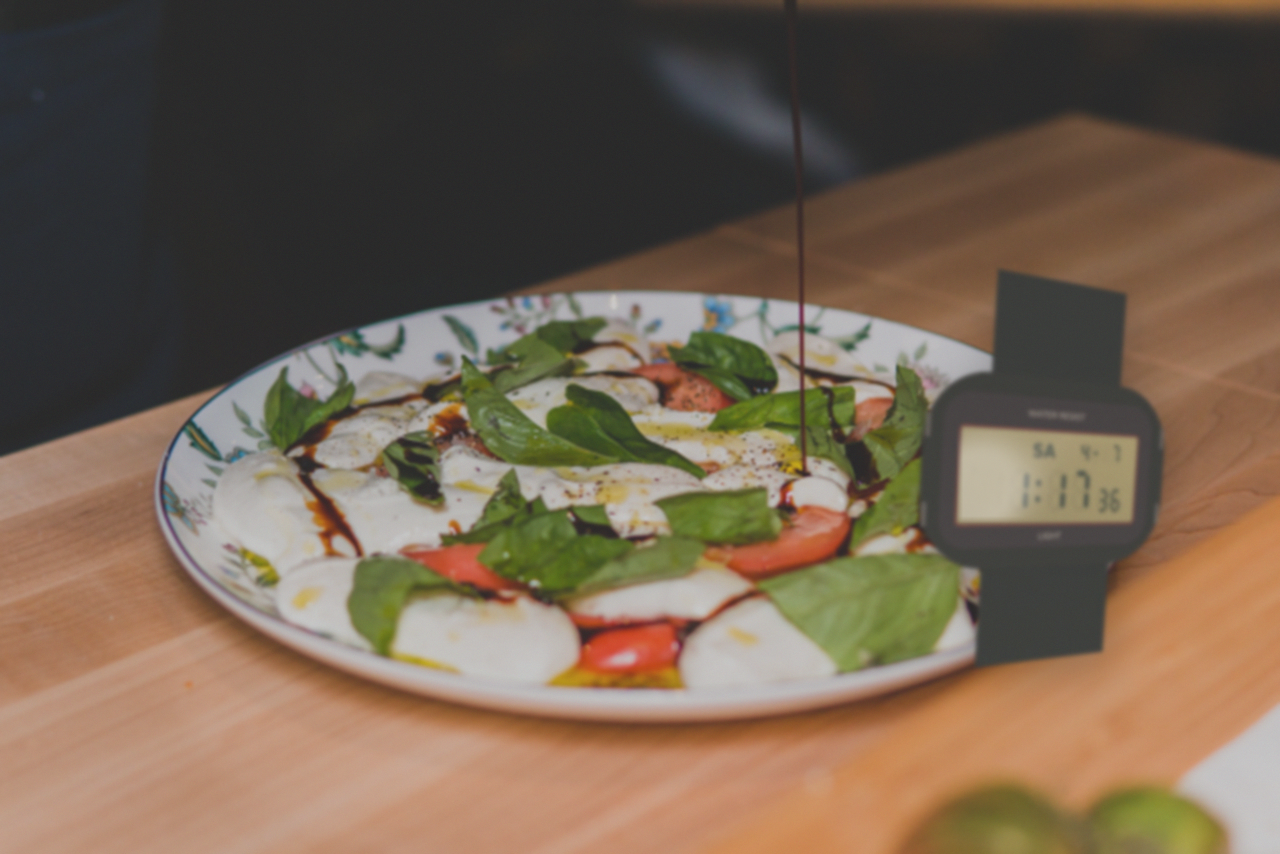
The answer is 1:17:36
